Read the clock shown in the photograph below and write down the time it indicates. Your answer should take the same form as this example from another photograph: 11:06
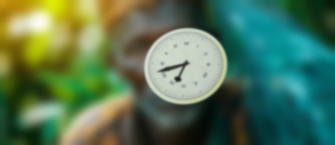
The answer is 6:42
